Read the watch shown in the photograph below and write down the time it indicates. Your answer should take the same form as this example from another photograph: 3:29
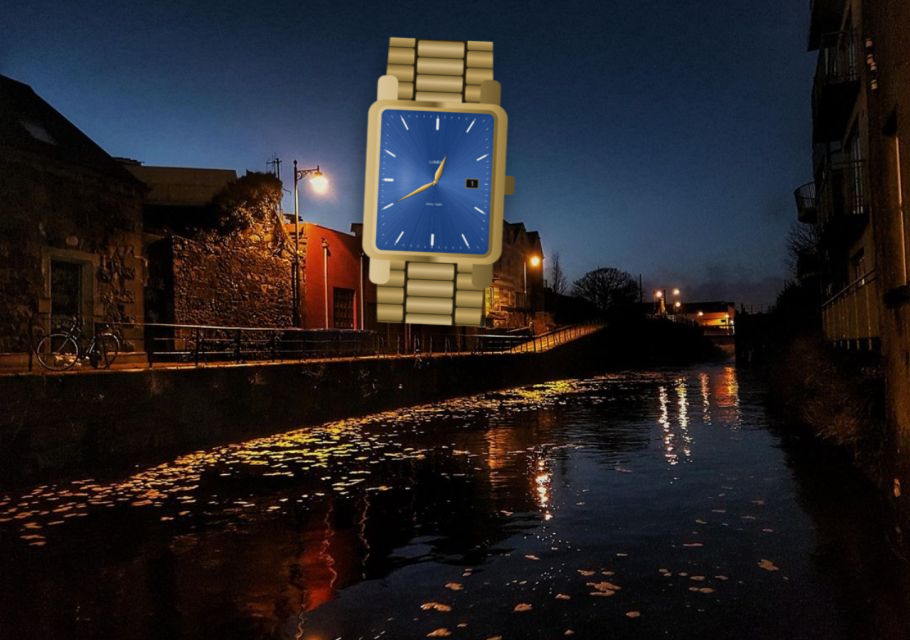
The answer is 12:40
